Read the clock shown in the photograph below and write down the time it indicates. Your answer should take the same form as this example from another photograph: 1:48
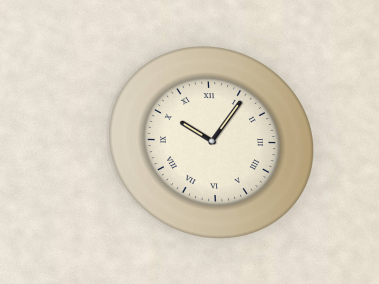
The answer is 10:06
